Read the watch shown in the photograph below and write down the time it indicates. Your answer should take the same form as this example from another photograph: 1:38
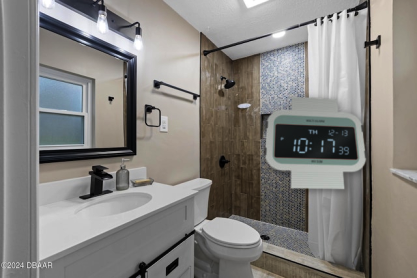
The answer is 10:17
